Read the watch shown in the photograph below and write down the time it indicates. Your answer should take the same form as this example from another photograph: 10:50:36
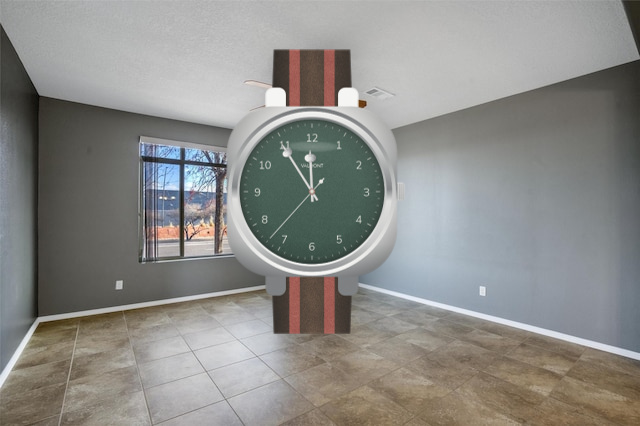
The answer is 11:54:37
